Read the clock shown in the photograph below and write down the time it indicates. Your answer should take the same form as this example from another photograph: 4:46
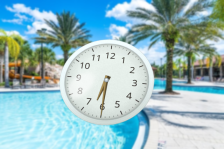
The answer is 6:30
